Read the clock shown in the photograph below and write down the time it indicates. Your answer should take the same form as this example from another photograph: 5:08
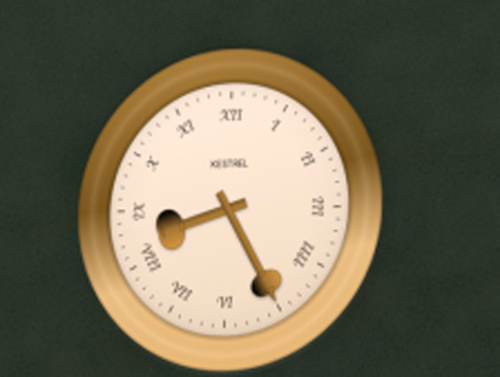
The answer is 8:25
